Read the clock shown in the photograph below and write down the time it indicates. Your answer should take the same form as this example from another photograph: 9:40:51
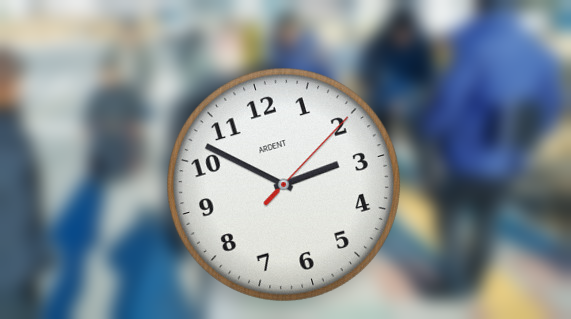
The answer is 2:52:10
